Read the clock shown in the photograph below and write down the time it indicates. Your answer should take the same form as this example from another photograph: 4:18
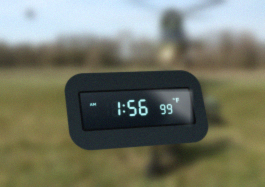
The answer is 1:56
